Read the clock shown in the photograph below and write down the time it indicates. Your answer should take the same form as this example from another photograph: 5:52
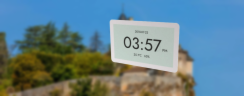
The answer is 3:57
